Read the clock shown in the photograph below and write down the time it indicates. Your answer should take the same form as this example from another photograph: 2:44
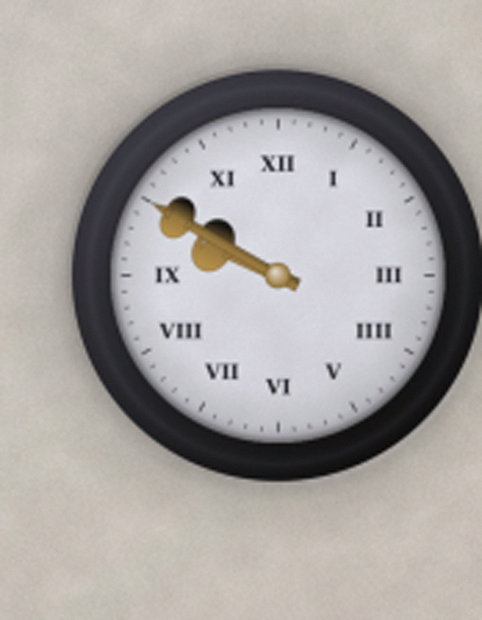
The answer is 9:50
